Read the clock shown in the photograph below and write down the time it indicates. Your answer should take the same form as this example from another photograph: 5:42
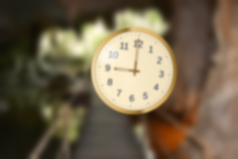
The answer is 9:00
